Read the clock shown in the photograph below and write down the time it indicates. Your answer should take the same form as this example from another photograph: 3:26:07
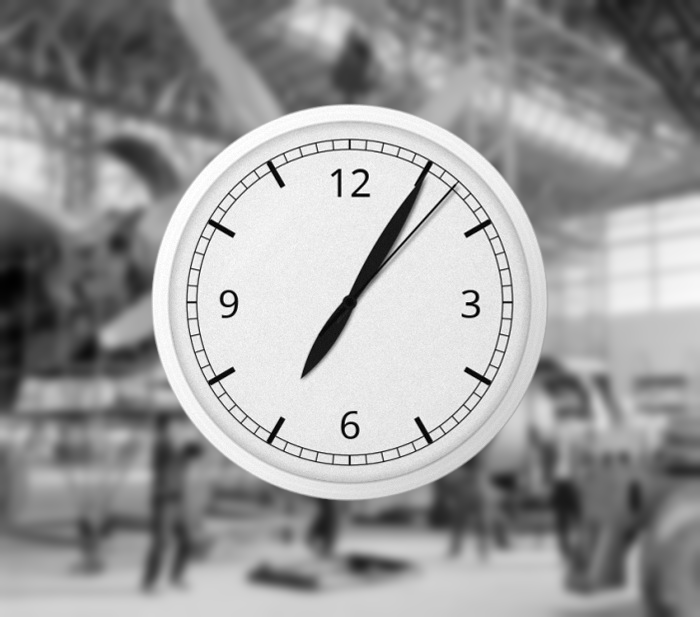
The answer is 7:05:07
